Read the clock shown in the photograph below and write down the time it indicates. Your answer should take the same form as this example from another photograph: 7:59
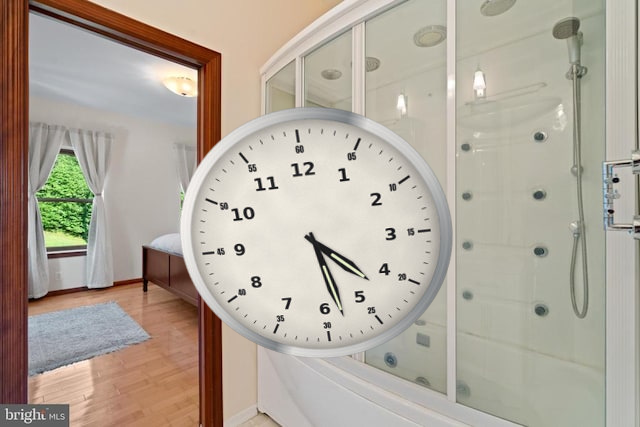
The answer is 4:28
